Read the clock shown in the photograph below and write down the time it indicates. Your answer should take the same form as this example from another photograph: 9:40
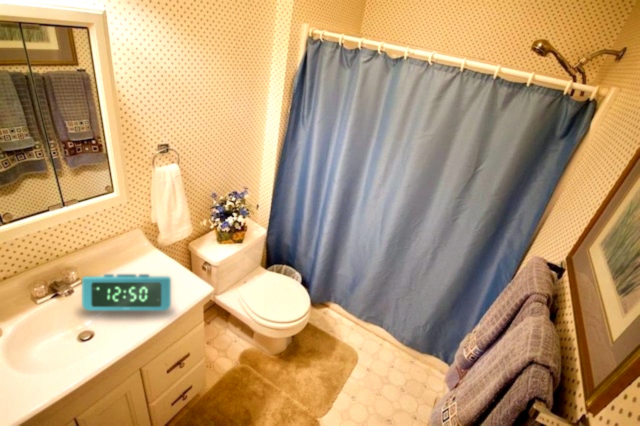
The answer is 12:50
